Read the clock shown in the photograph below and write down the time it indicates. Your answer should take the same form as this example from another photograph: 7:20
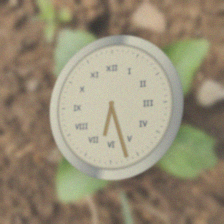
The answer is 6:27
